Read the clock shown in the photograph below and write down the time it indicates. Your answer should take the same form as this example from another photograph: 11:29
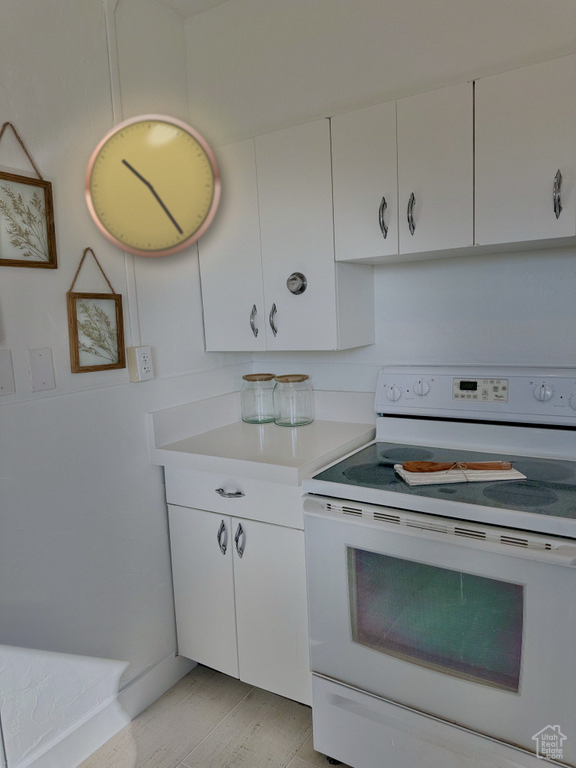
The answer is 10:24
